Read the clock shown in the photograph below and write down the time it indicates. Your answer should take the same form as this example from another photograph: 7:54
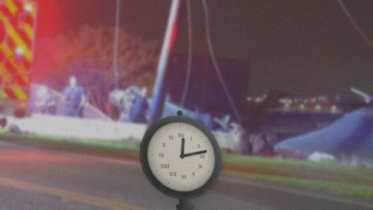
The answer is 12:13
